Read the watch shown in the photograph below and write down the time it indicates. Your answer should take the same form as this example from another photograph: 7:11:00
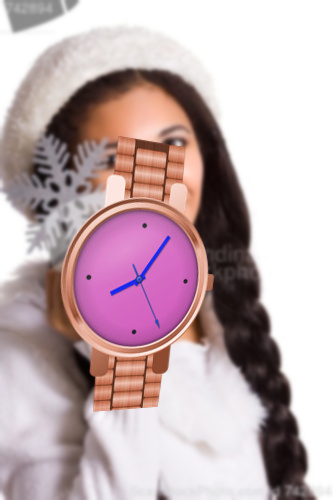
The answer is 8:05:25
